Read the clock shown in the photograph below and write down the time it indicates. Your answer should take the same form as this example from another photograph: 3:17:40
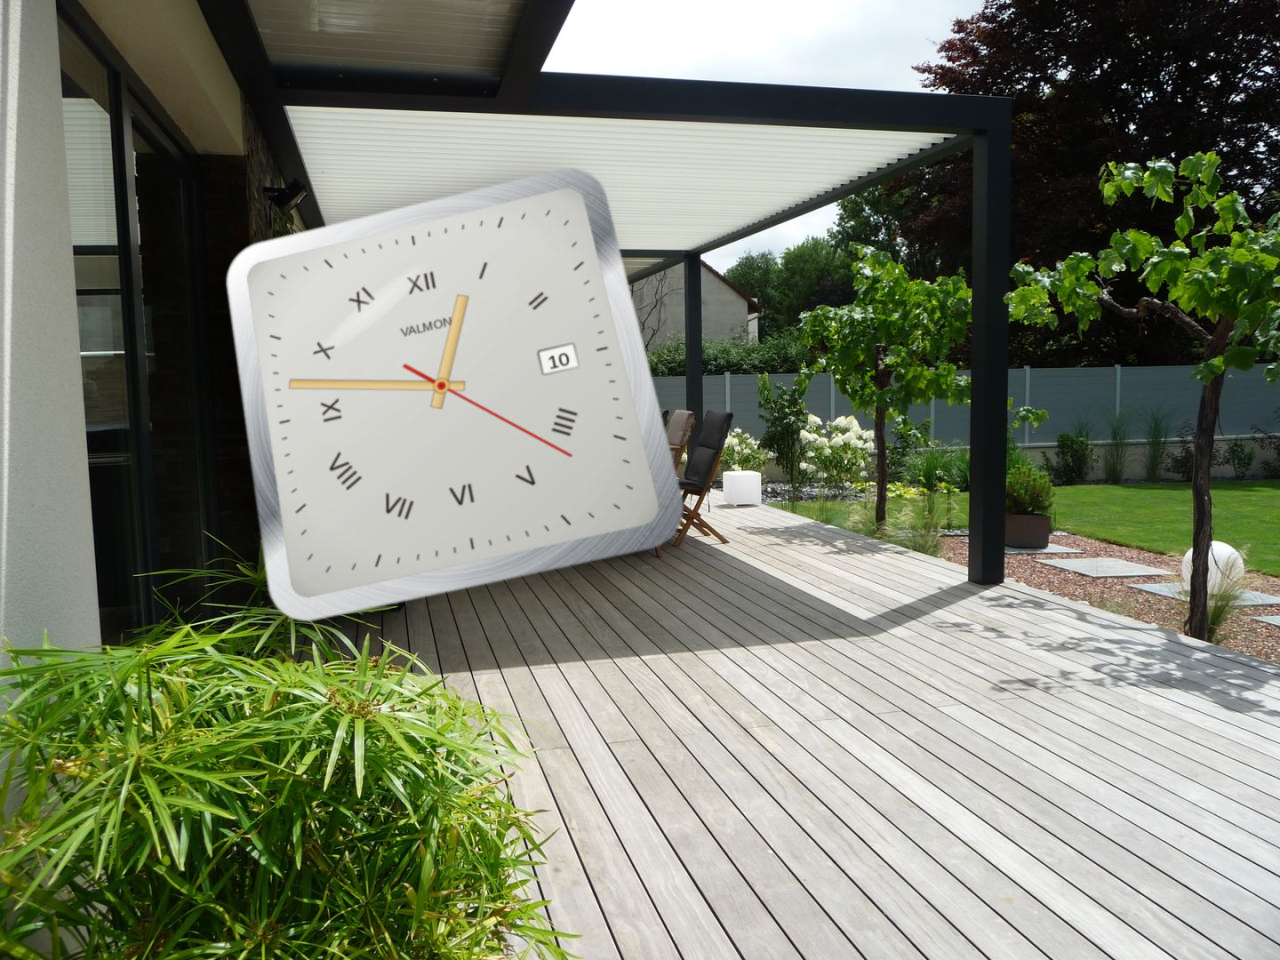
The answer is 12:47:22
